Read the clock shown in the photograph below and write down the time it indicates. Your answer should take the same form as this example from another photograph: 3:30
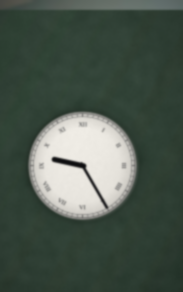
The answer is 9:25
